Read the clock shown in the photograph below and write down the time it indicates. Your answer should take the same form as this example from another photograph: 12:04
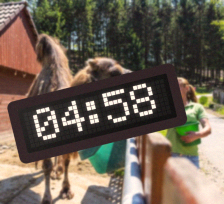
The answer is 4:58
